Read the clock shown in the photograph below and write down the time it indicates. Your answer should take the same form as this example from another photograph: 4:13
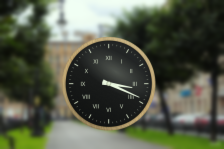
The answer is 3:19
